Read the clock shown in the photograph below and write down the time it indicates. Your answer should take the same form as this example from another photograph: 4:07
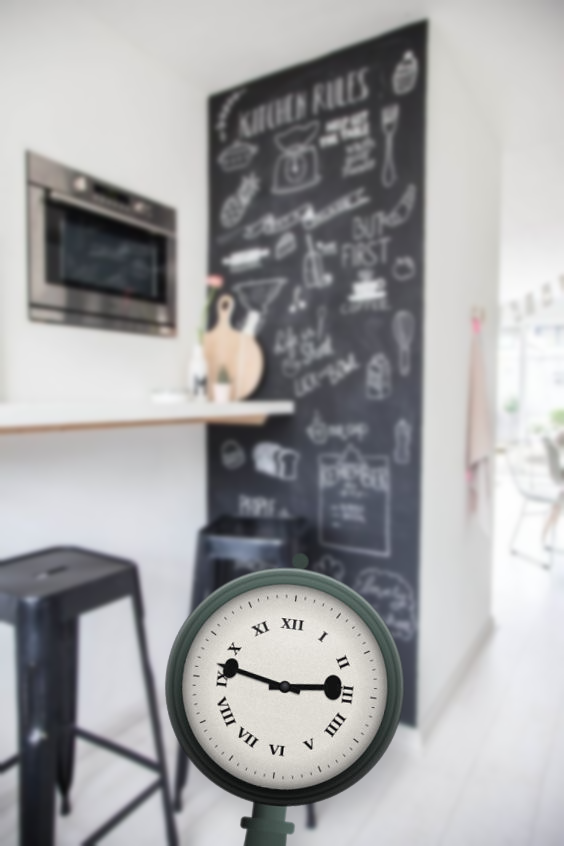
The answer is 2:47
